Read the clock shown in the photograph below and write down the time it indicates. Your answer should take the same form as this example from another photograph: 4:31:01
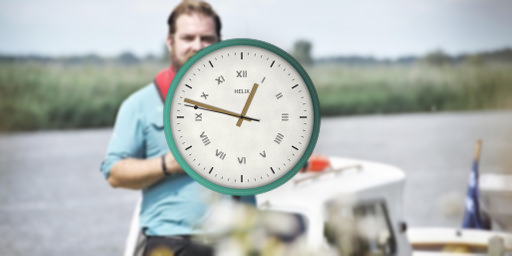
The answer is 12:47:47
